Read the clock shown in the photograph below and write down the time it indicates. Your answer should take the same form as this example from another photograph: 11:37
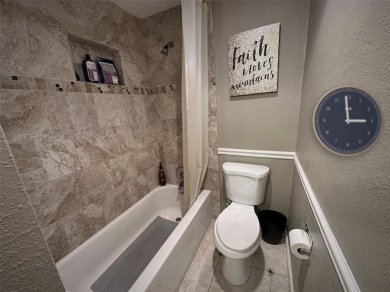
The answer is 2:59
